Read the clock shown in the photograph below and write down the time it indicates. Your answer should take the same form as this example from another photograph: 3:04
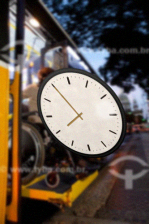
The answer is 7:55
